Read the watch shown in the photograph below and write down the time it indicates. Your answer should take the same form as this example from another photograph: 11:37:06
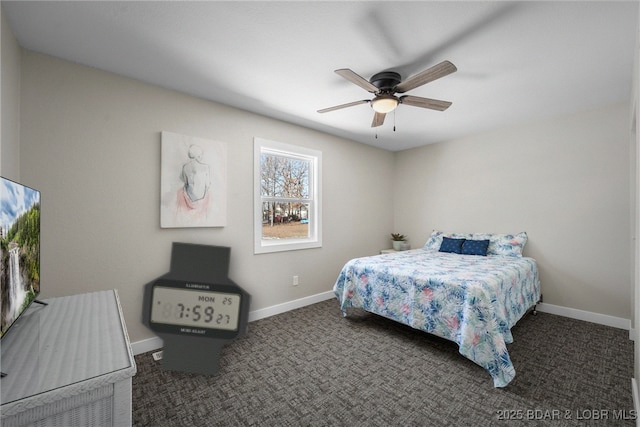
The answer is 7:59:27
